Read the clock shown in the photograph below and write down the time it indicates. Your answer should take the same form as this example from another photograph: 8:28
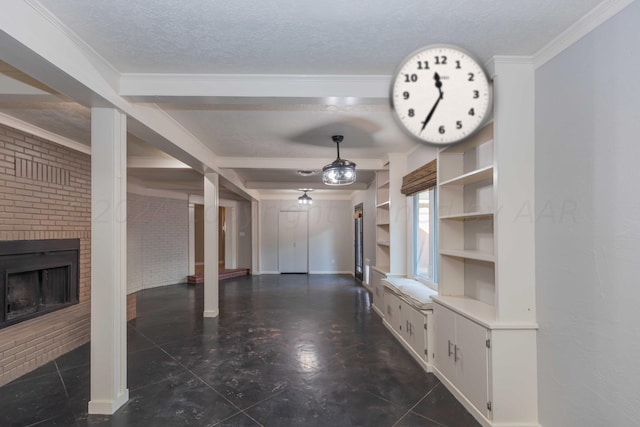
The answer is 11:35
